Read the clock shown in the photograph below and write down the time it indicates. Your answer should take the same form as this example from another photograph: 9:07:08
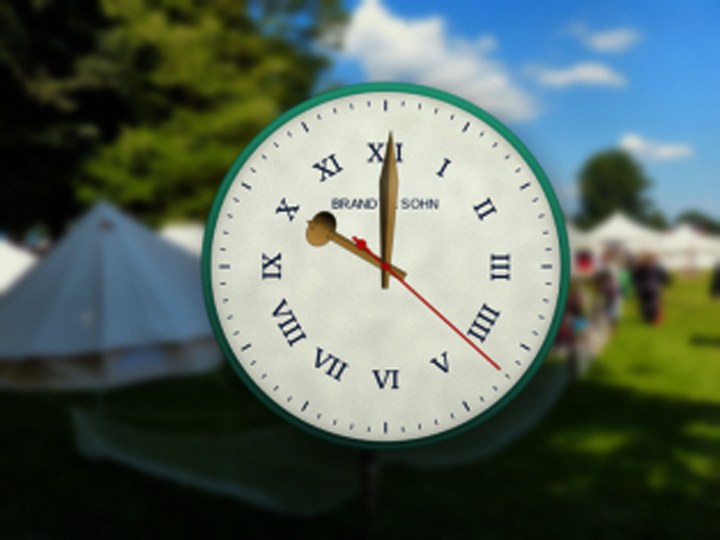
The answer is 10:00:22
